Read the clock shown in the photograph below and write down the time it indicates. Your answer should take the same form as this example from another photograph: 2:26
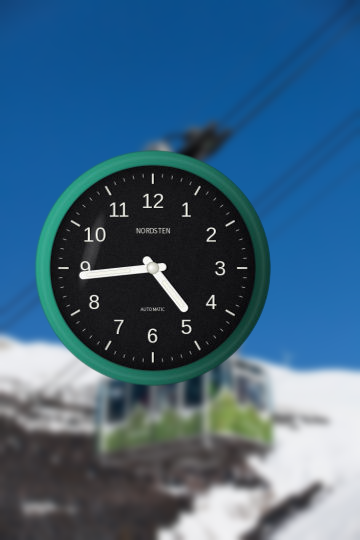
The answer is 4:44
